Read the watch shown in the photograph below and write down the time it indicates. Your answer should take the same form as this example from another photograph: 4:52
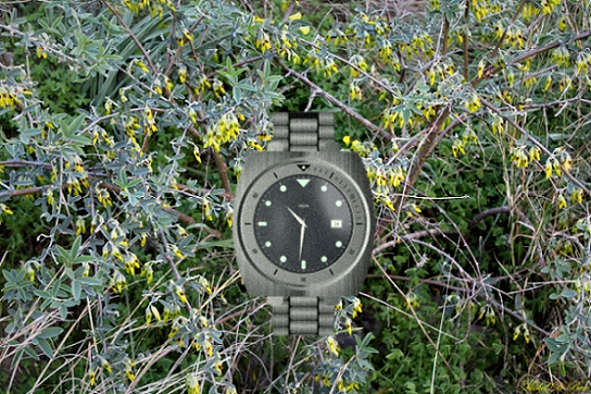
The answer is 10:31
